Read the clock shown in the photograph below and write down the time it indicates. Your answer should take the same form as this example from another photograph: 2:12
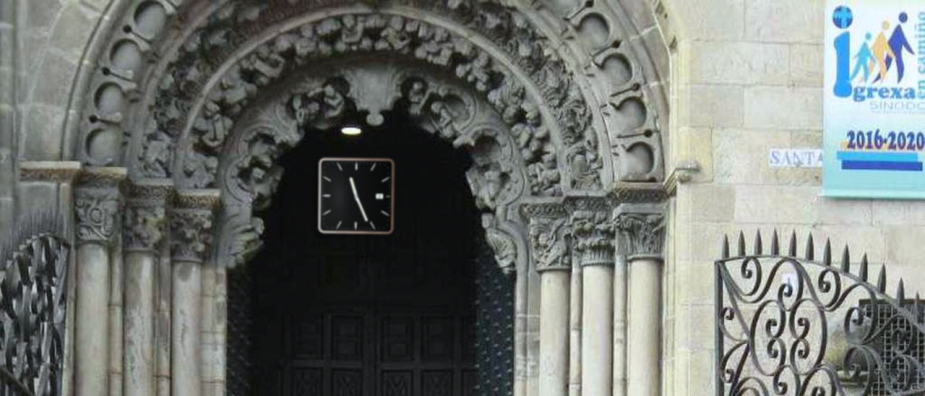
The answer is 11:26
